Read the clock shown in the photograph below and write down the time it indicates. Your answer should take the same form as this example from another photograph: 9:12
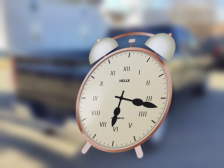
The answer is 6:17
